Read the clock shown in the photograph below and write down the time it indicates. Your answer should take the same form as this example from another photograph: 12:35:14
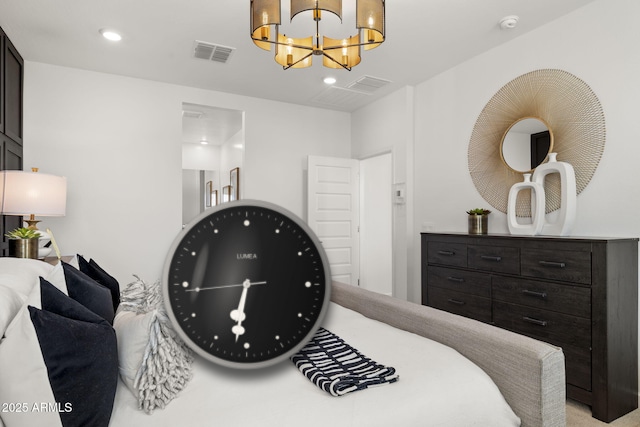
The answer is 6:31:44
